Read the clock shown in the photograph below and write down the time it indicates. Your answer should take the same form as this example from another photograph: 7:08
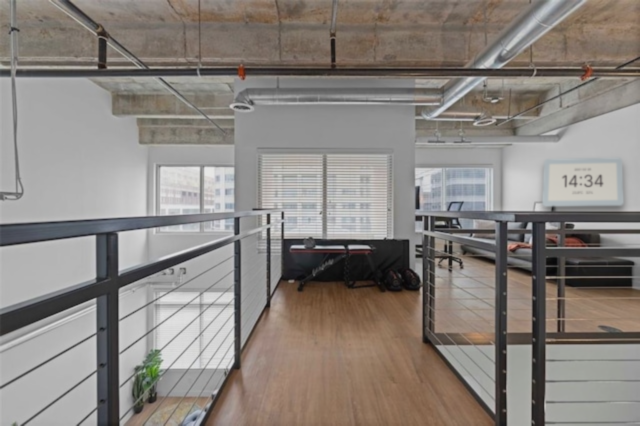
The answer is 14:34
